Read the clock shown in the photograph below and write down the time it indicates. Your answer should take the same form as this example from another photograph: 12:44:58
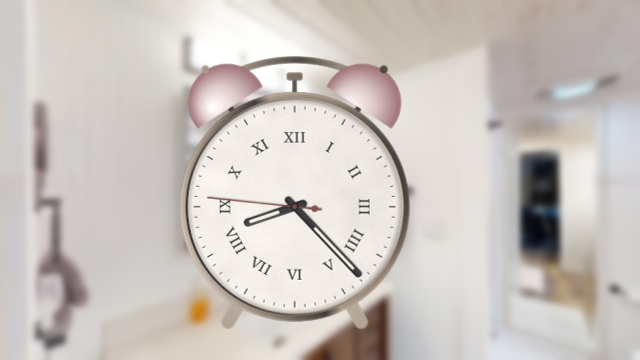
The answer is 8:22:46
